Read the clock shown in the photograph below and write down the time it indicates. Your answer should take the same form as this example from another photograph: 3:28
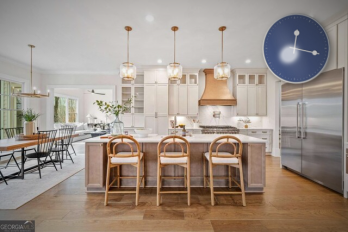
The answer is 12:17
